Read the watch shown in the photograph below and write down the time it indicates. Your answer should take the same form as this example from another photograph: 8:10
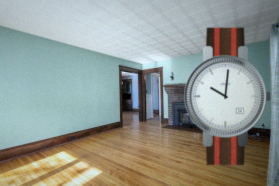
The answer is 10:01
